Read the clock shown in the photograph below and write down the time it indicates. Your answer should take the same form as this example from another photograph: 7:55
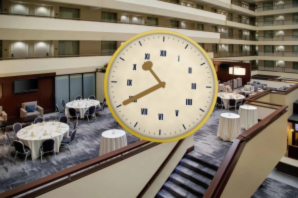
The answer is 10:40
